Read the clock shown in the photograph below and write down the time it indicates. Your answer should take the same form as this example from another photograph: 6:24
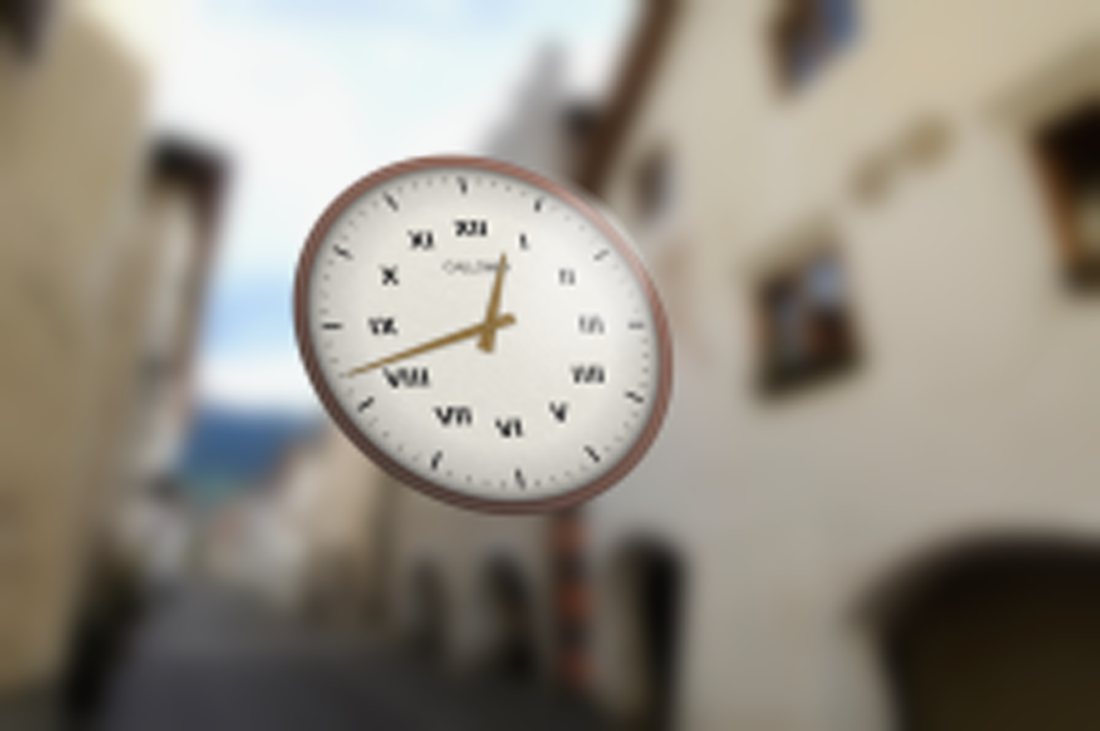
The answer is 12:42
